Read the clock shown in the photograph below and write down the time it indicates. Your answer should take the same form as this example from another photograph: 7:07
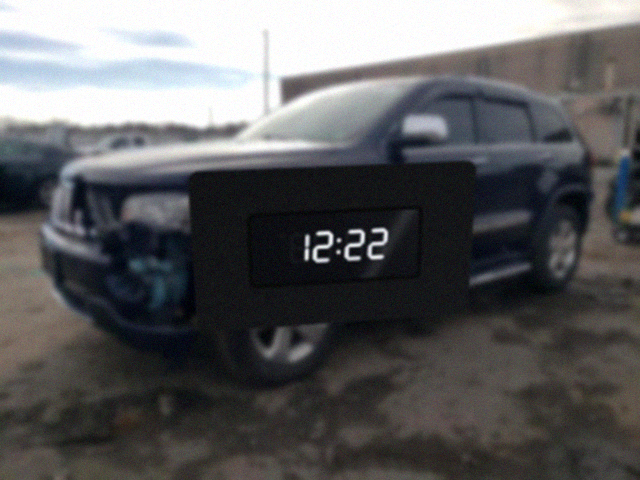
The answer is 12:22
